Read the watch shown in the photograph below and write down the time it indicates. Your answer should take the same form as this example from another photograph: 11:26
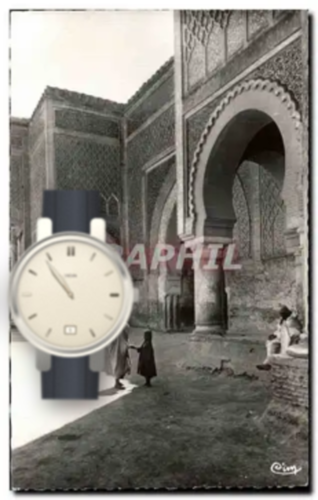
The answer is 10:54
